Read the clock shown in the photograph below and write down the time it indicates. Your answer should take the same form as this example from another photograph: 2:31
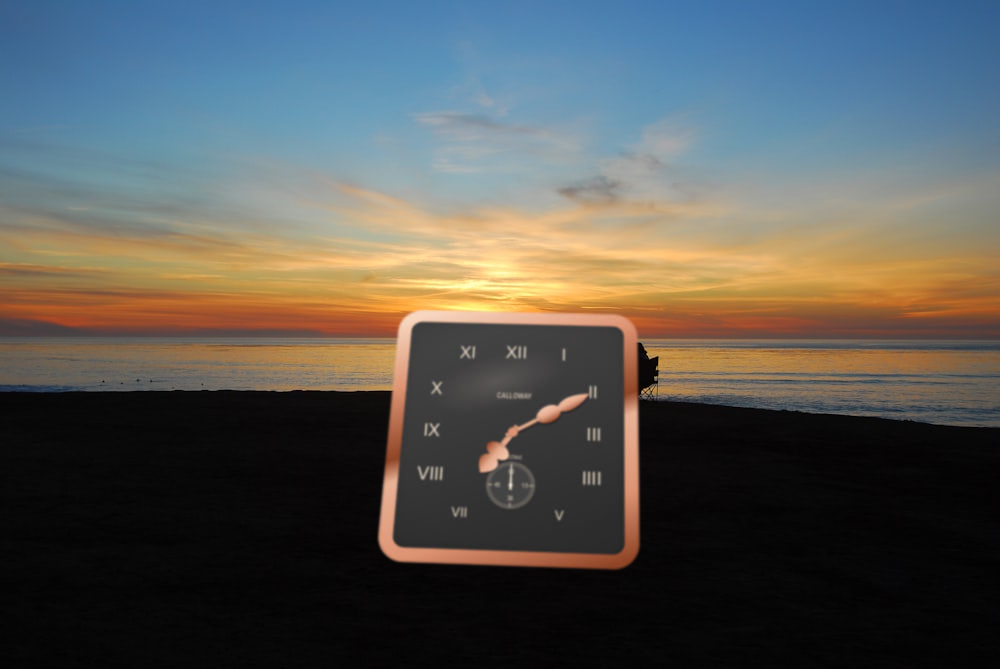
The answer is 7:10
